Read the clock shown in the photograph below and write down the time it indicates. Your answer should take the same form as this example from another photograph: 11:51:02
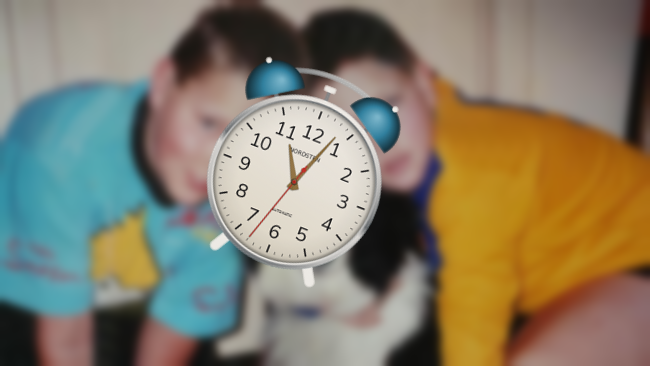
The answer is 11:03:33
